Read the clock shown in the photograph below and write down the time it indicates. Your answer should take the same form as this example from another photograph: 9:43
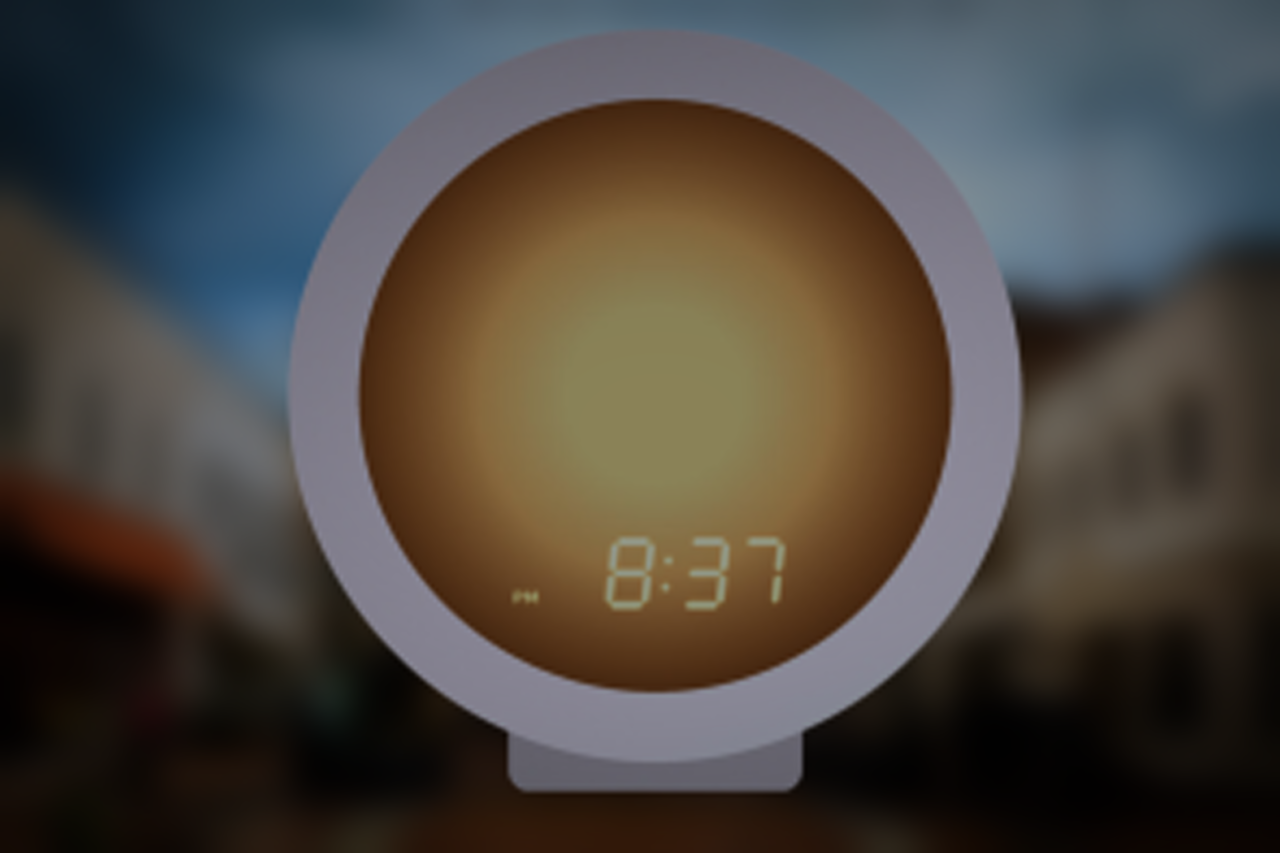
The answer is 8:37
